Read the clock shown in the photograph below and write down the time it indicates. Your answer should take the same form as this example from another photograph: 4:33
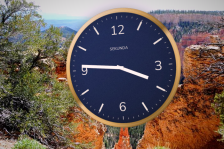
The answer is 3:46
